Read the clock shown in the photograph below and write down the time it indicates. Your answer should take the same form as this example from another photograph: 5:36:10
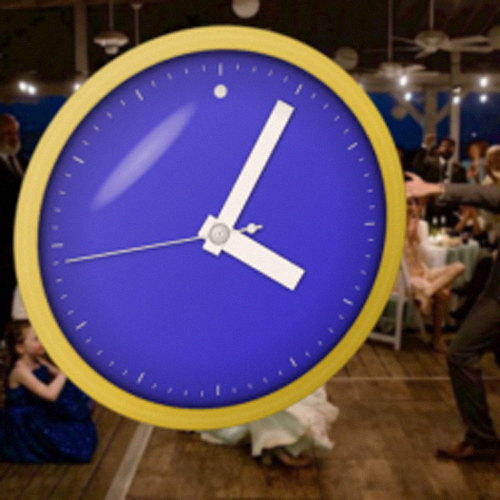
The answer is 4:04:44
